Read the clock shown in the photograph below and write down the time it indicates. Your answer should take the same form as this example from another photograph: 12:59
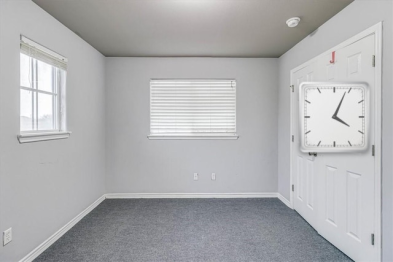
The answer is 4:04
